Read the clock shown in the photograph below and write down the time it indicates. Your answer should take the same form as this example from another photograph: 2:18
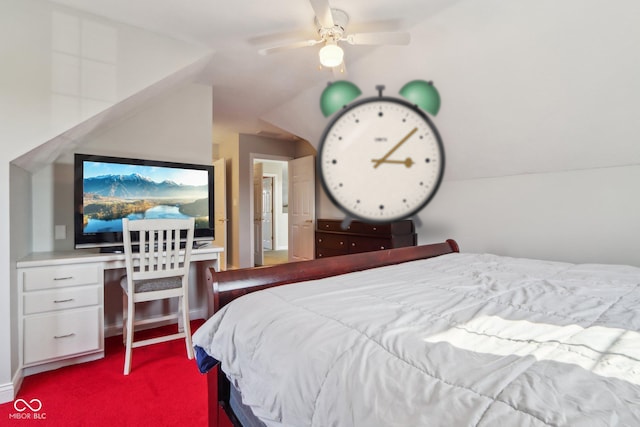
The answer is 3:08
